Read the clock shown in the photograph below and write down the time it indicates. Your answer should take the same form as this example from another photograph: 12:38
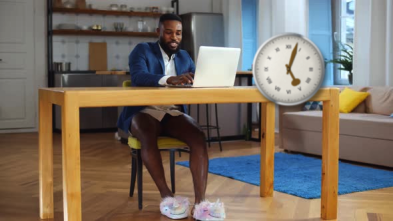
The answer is 5:03
